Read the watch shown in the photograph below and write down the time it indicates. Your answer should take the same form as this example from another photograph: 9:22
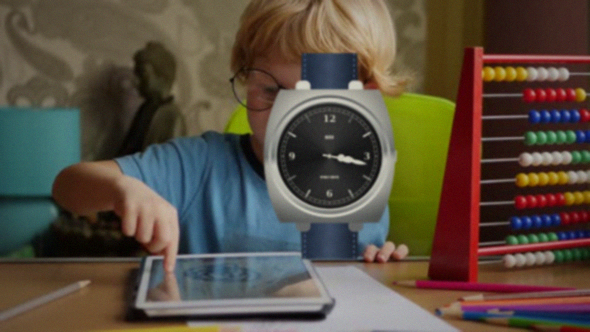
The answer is 3:17
